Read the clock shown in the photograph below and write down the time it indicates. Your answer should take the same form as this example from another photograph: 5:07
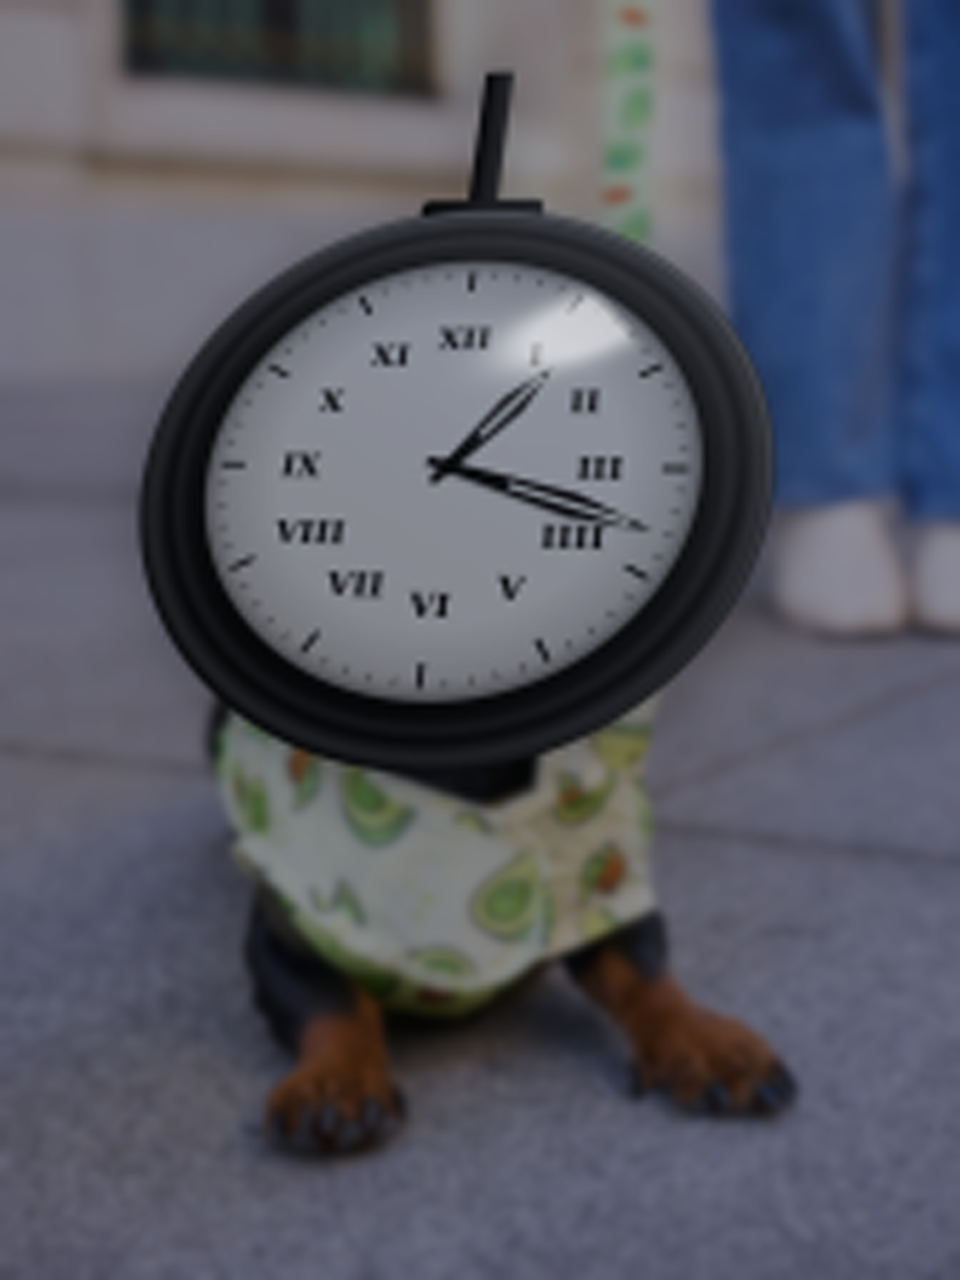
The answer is 1:18
